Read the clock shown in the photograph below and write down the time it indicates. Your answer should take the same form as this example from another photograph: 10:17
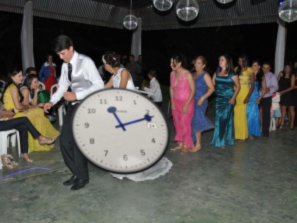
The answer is 11:12
